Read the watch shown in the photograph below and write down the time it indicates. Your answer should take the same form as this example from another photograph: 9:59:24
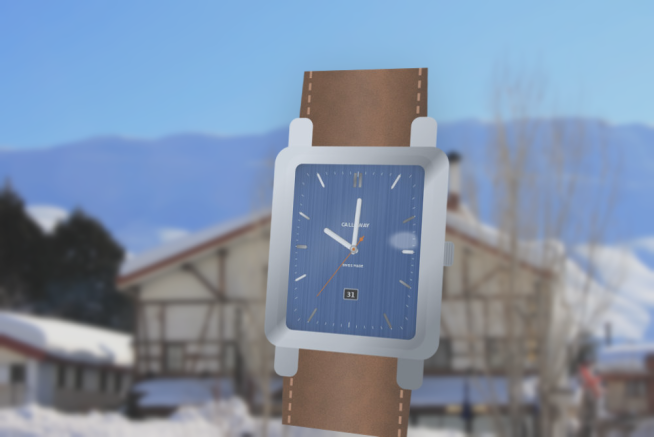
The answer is 10:00:36
